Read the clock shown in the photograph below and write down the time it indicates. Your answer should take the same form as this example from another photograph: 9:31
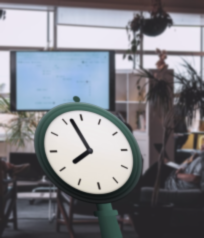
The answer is 7:57
